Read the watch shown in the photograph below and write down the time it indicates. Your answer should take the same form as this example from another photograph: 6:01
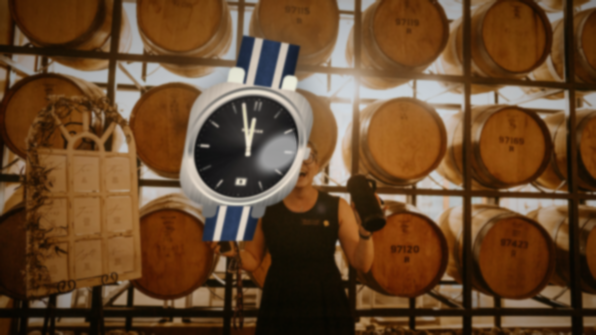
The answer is 11:57
